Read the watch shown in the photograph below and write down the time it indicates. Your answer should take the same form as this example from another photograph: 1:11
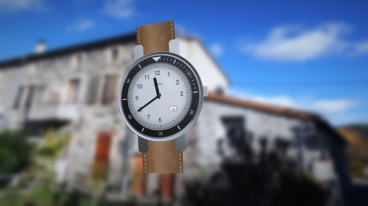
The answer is 11:40
